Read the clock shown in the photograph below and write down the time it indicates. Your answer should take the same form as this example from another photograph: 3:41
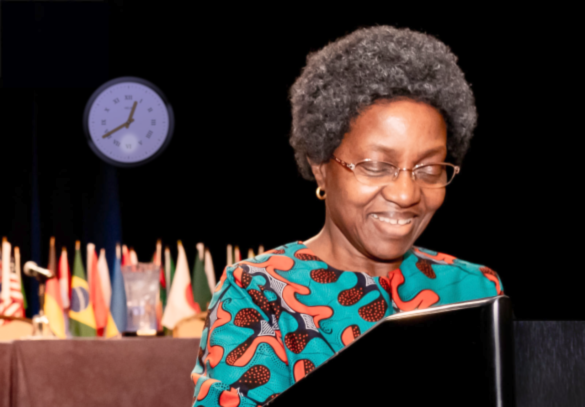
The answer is 12:40
